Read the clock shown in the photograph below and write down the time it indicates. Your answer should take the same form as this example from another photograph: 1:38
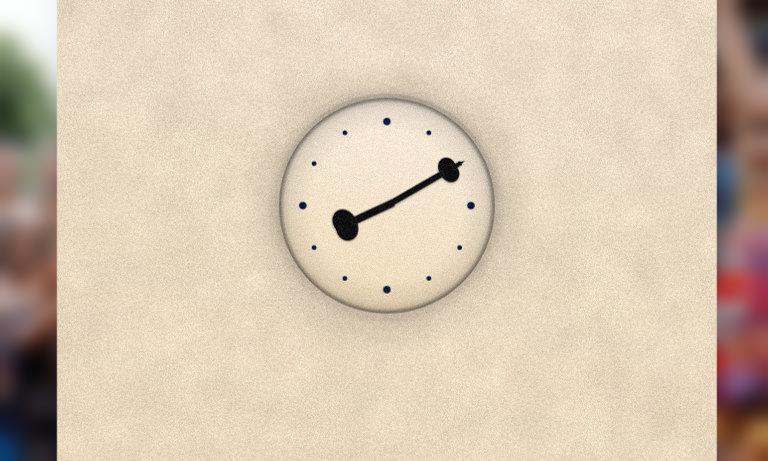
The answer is 8:10
